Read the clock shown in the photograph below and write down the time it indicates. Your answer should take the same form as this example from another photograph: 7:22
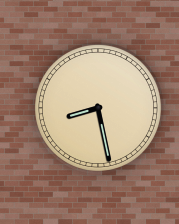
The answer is 8:28
